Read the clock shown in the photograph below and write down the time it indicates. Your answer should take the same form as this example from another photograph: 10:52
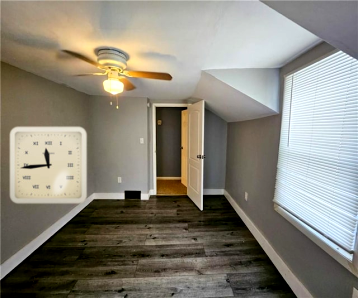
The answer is 11:44
